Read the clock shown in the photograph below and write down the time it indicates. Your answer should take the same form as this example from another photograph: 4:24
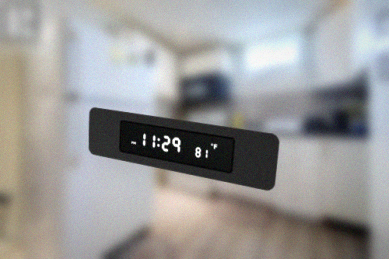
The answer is 11:29
